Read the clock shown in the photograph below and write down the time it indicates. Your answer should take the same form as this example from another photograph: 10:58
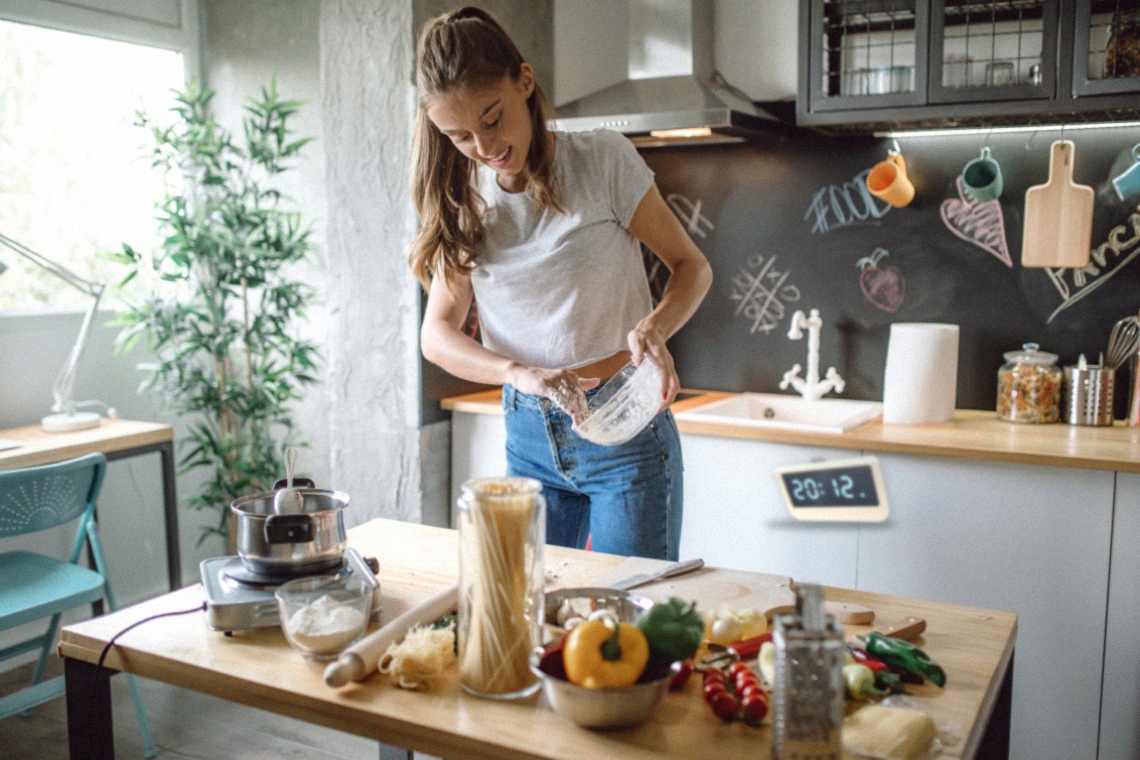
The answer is 20:12
